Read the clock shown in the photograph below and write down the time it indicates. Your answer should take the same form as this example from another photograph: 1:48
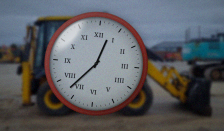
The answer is 12:37
